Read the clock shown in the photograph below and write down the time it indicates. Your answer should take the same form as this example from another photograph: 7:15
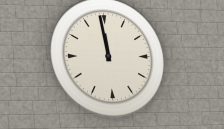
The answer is 11:59
